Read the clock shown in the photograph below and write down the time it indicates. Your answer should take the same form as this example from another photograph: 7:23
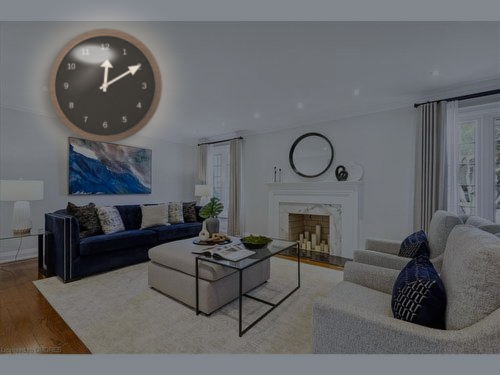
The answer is 12:10
